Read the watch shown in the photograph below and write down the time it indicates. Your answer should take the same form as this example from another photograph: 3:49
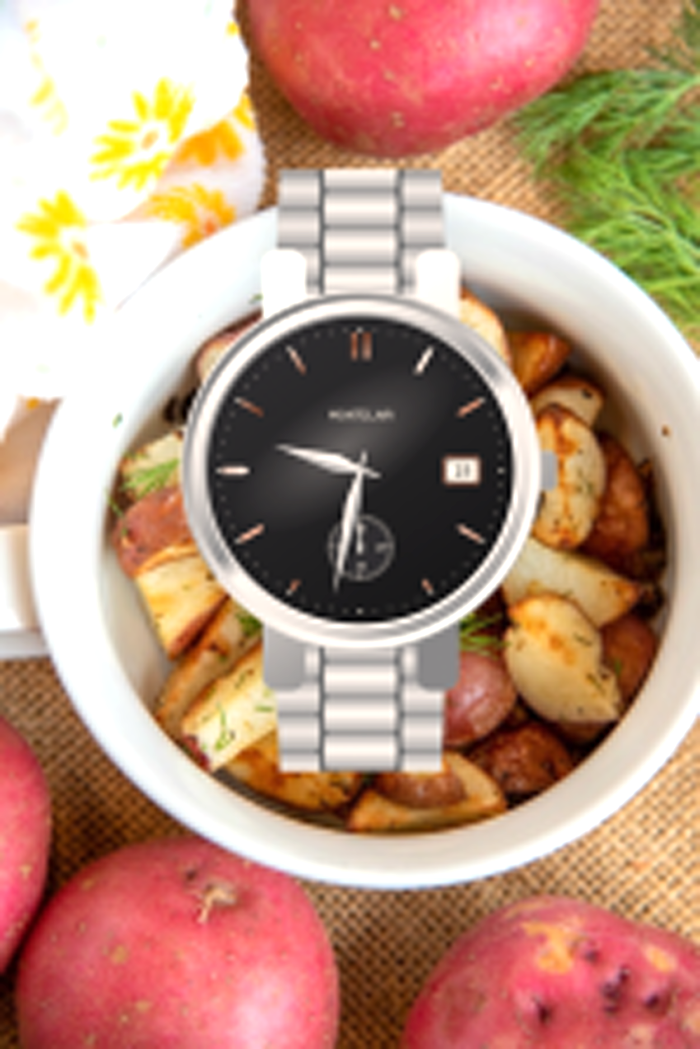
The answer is 9:32
